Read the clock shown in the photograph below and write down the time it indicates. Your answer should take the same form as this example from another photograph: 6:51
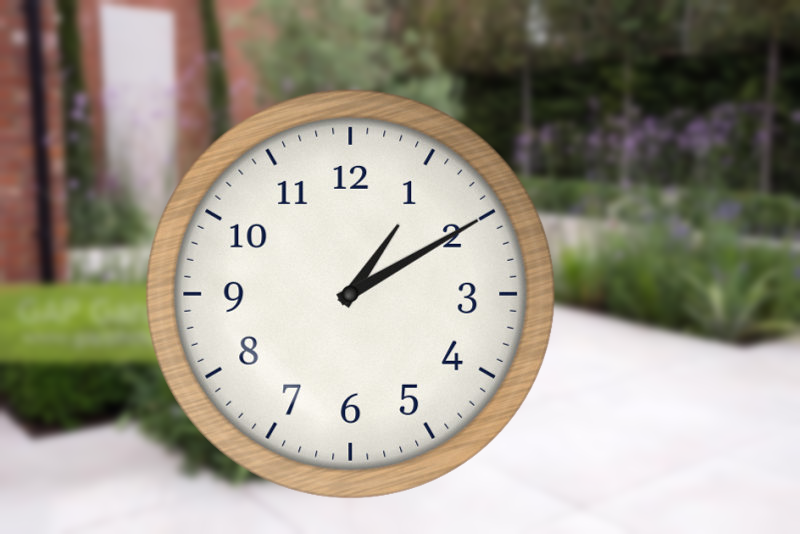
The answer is 1:10
